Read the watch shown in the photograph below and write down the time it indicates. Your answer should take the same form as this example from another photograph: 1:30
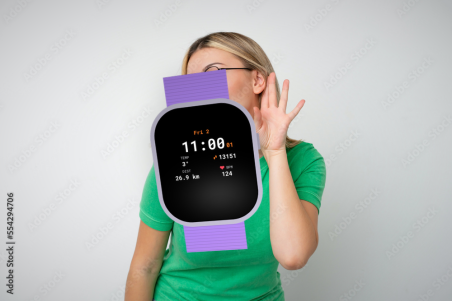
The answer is 11:00
